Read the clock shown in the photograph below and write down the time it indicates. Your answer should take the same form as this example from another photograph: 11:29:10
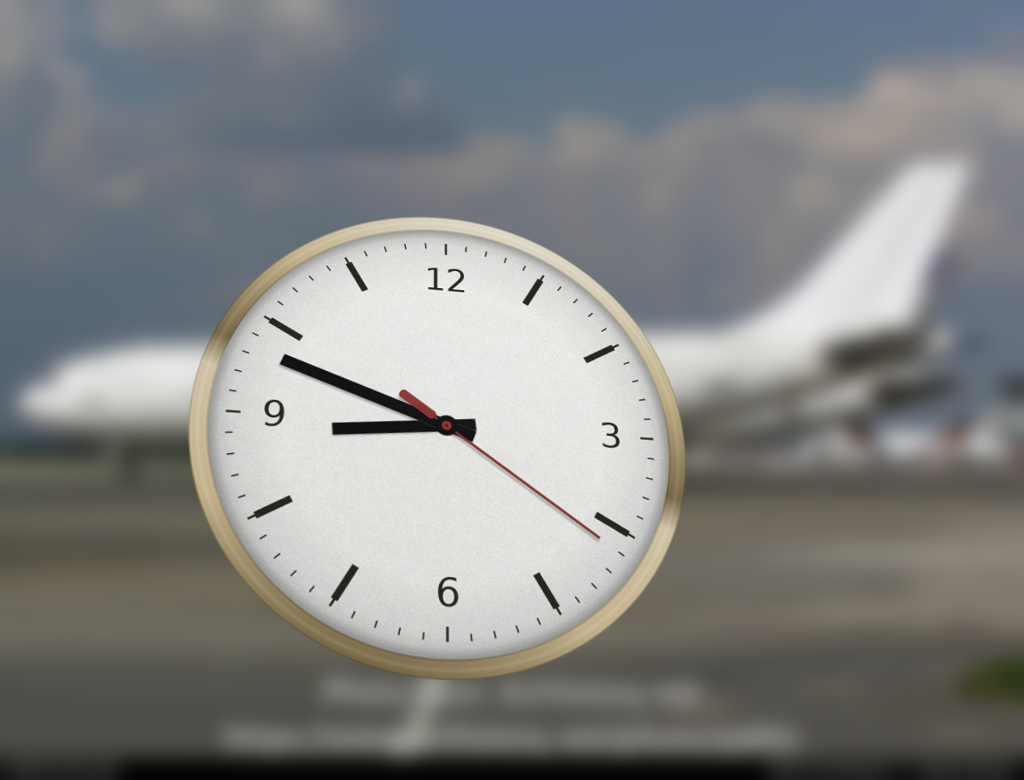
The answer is 8:48:21
